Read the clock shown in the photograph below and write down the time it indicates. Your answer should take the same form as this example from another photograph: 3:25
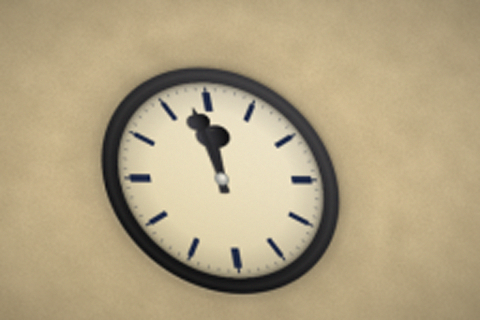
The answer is 11:58
